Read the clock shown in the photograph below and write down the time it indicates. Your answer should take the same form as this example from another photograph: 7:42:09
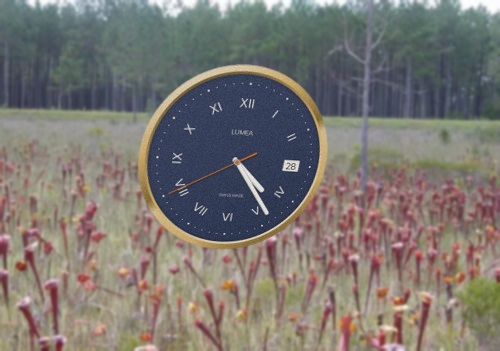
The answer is 4:23:40
